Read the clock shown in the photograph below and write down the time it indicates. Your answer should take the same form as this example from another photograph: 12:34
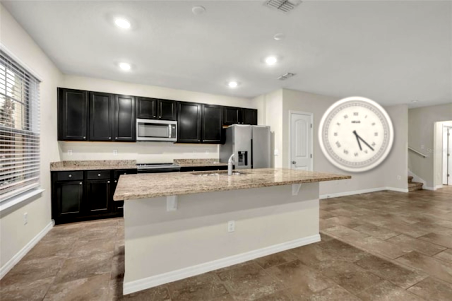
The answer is 5:22
